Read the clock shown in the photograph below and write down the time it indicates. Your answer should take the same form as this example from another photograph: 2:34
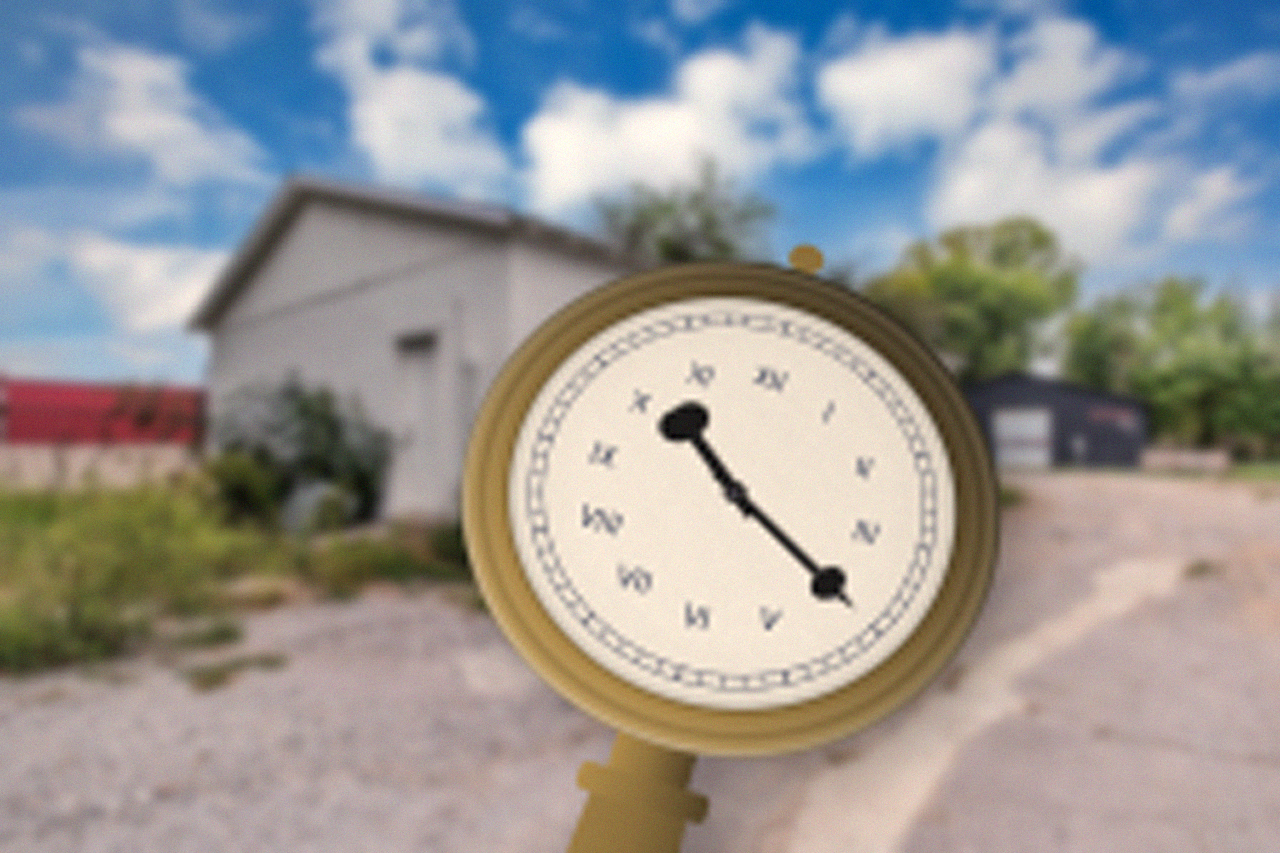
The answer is 10:20
